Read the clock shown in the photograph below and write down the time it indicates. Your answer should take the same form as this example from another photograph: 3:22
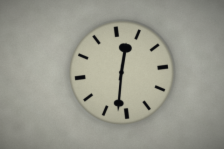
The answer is 12:32
